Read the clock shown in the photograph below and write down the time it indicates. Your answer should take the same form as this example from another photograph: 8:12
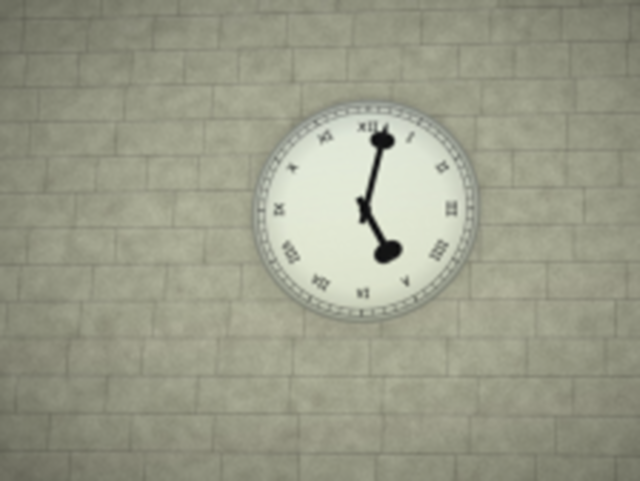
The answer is 5:02
